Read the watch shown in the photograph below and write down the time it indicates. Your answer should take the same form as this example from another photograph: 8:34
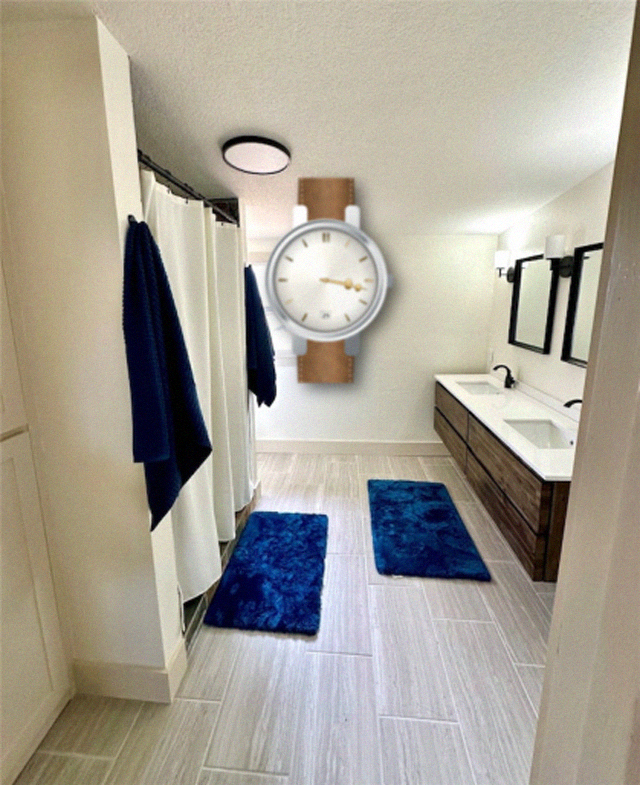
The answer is 3:17
